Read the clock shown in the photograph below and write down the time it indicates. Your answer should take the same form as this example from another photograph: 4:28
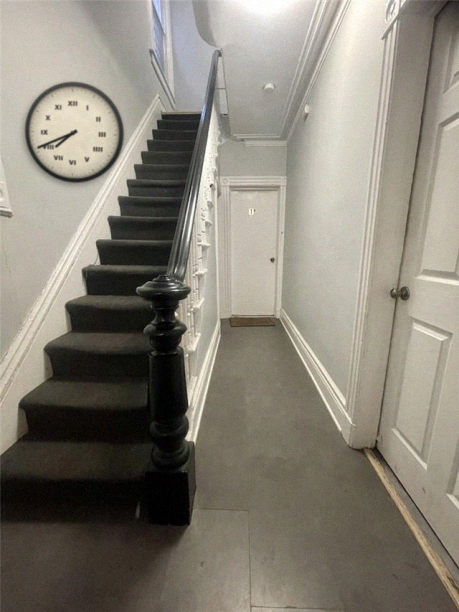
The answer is 7:41
